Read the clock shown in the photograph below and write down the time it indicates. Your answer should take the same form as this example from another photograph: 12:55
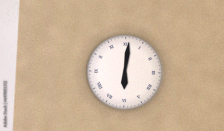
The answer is 6:01
